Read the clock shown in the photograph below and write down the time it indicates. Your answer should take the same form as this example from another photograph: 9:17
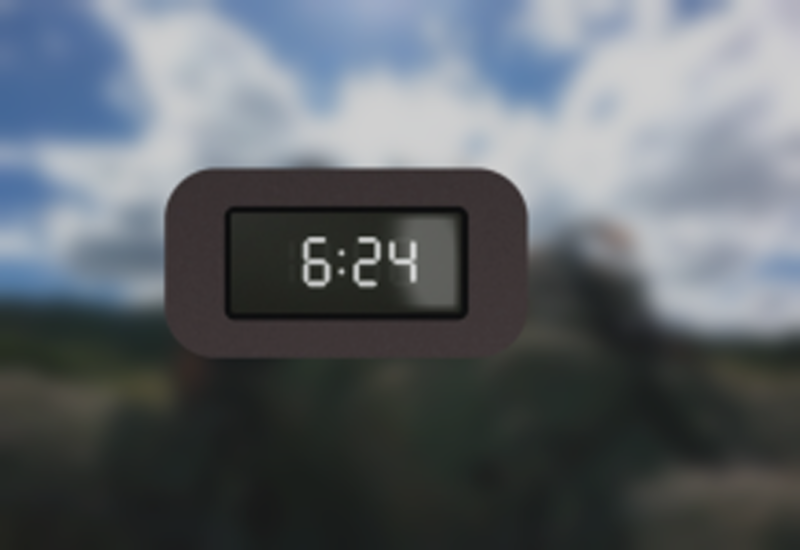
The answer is 6:24
